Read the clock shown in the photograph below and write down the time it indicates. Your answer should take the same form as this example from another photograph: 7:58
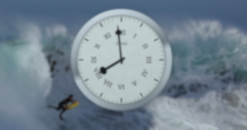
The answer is 7:59
